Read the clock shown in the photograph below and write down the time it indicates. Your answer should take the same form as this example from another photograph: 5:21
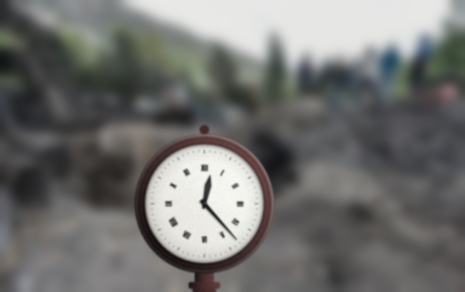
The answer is 12:23
